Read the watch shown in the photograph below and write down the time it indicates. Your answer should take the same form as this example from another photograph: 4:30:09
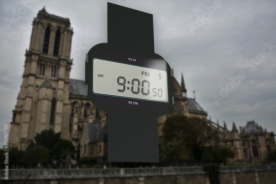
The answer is 9:00:50
